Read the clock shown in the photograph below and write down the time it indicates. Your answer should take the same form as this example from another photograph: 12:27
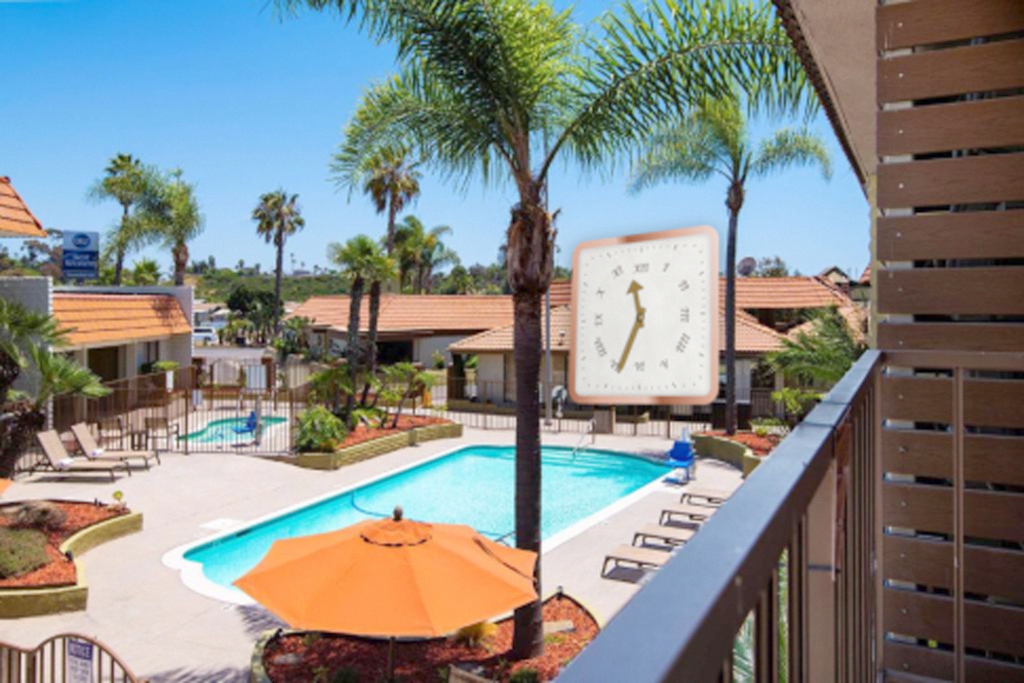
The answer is 11:34
